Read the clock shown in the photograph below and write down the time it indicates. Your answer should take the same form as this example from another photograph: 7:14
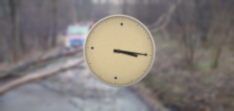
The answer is 3:15
